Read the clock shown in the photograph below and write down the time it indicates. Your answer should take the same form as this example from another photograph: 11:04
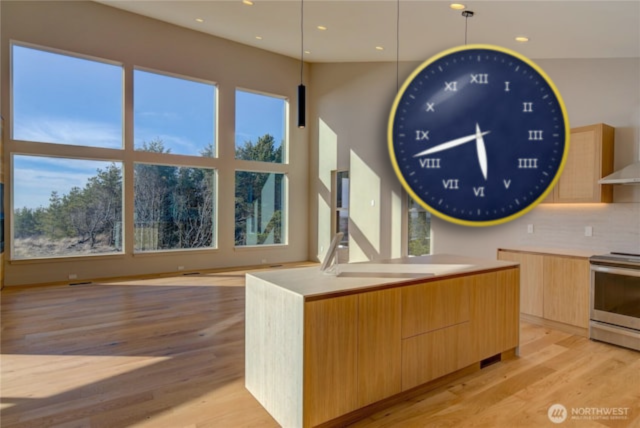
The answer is 5:42
